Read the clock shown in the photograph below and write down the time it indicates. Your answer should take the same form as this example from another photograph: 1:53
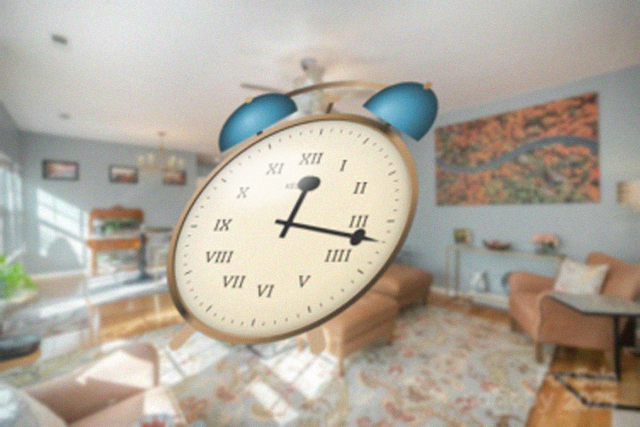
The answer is 12:17
